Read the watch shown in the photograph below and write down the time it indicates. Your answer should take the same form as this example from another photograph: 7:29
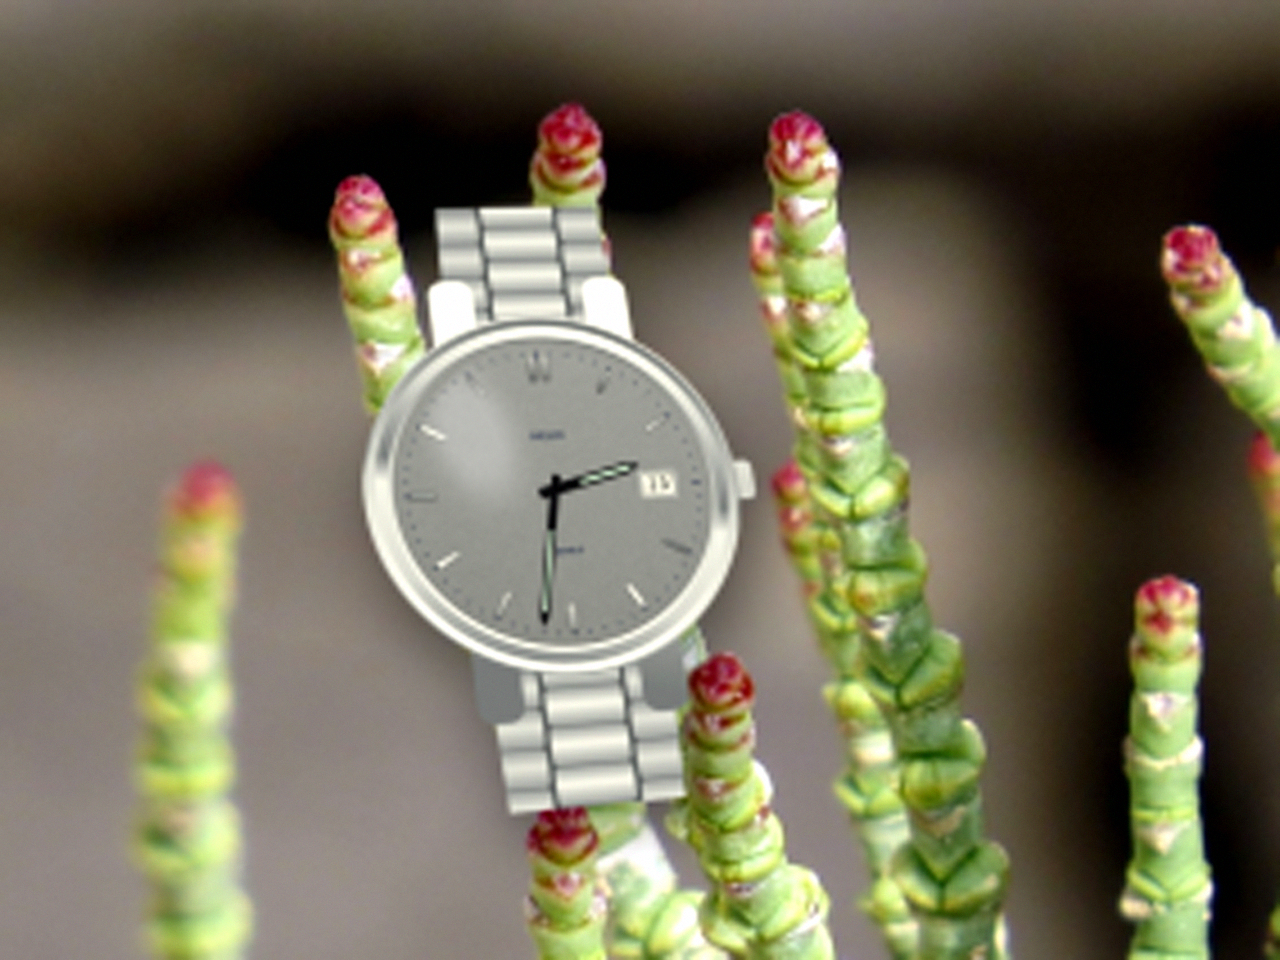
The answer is 2:32
